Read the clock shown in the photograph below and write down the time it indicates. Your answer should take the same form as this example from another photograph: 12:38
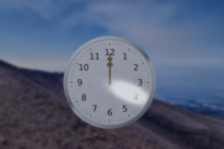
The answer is 12:00
